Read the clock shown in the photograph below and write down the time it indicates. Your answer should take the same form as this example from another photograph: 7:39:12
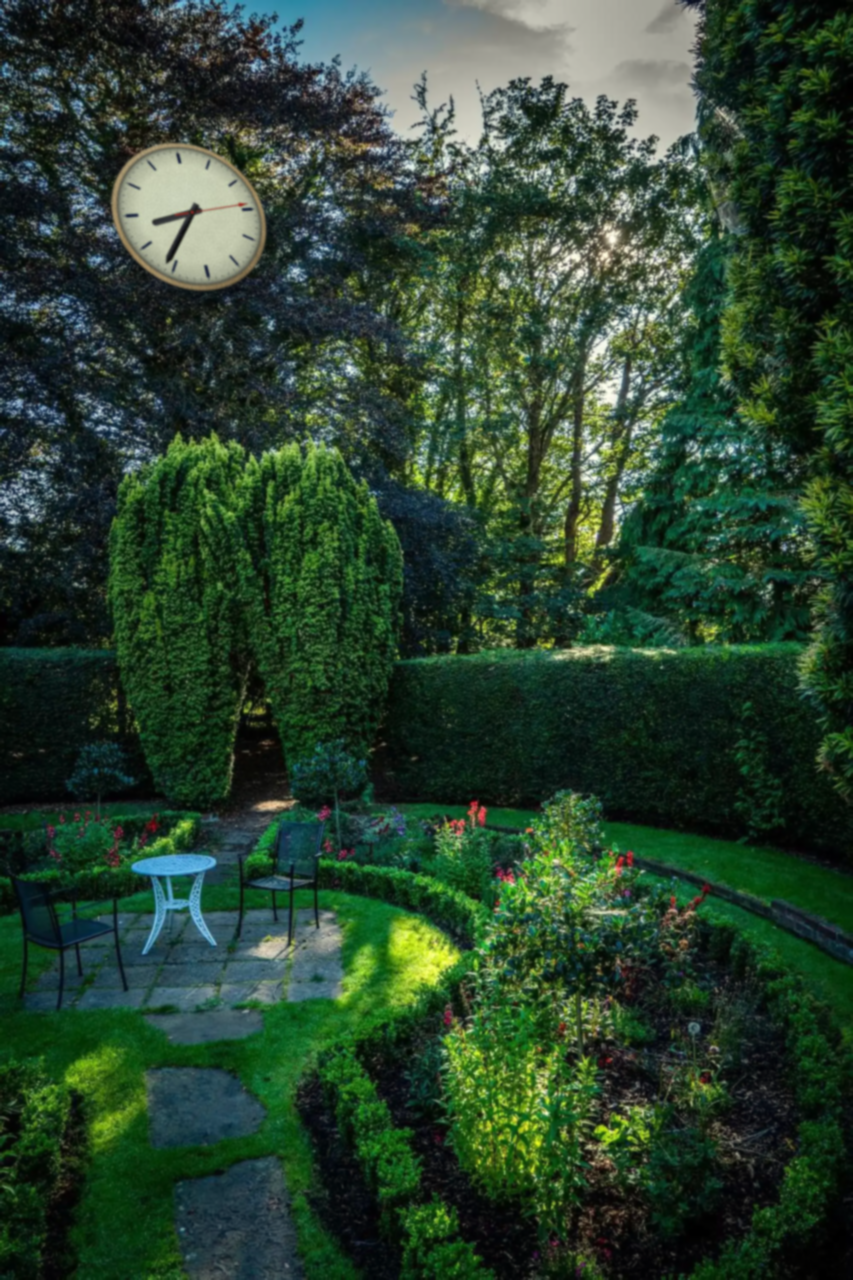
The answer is 8:36:14
